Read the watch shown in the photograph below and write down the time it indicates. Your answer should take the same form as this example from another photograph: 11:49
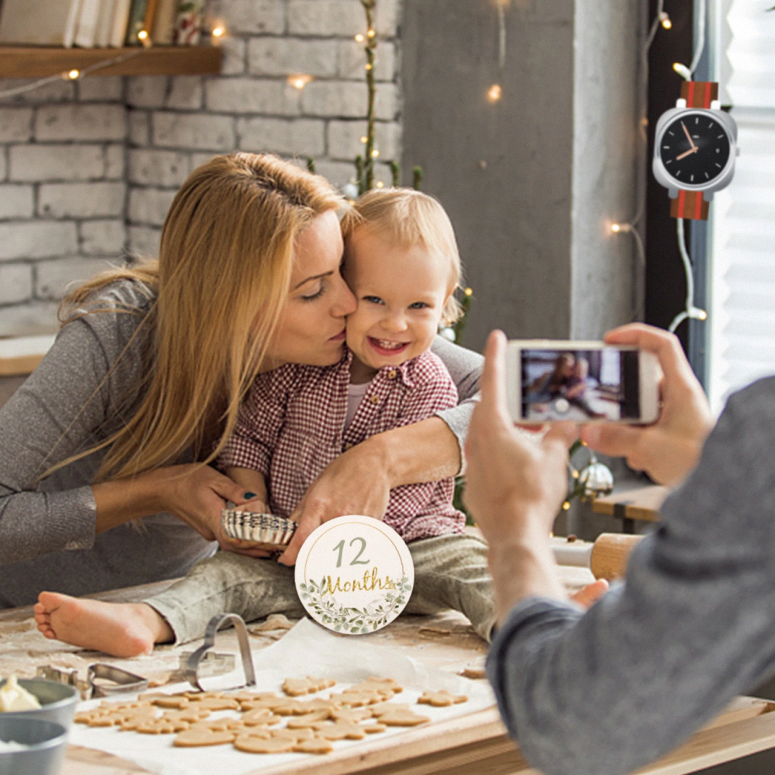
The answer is 7:55
